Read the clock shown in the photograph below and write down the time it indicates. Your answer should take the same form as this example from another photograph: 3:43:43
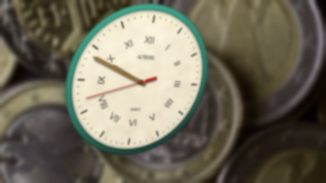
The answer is 9:48:42
